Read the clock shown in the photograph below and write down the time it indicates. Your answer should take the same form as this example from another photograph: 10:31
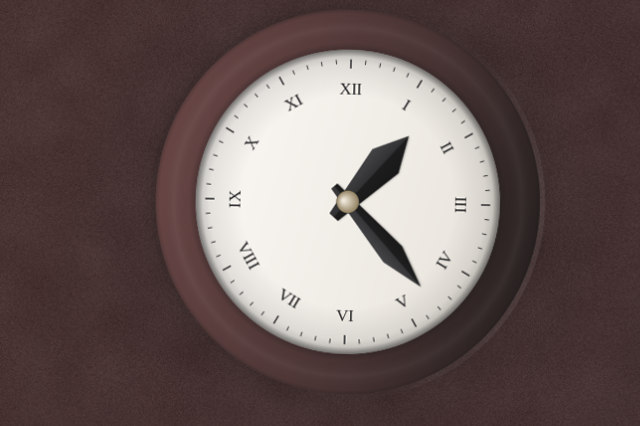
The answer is 1:23
